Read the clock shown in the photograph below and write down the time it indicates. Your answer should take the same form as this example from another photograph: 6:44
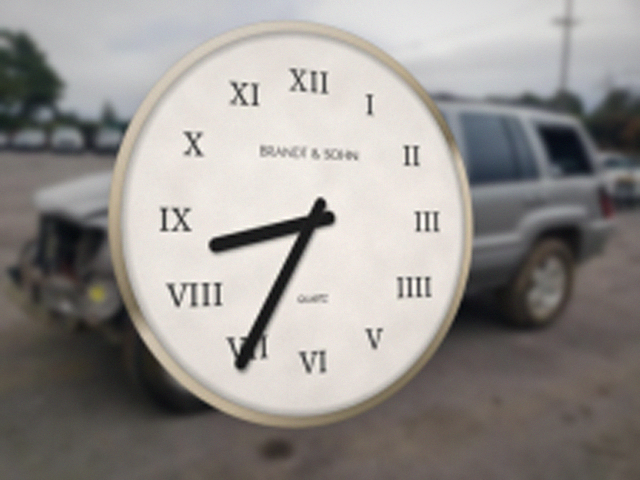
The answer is 8:35
